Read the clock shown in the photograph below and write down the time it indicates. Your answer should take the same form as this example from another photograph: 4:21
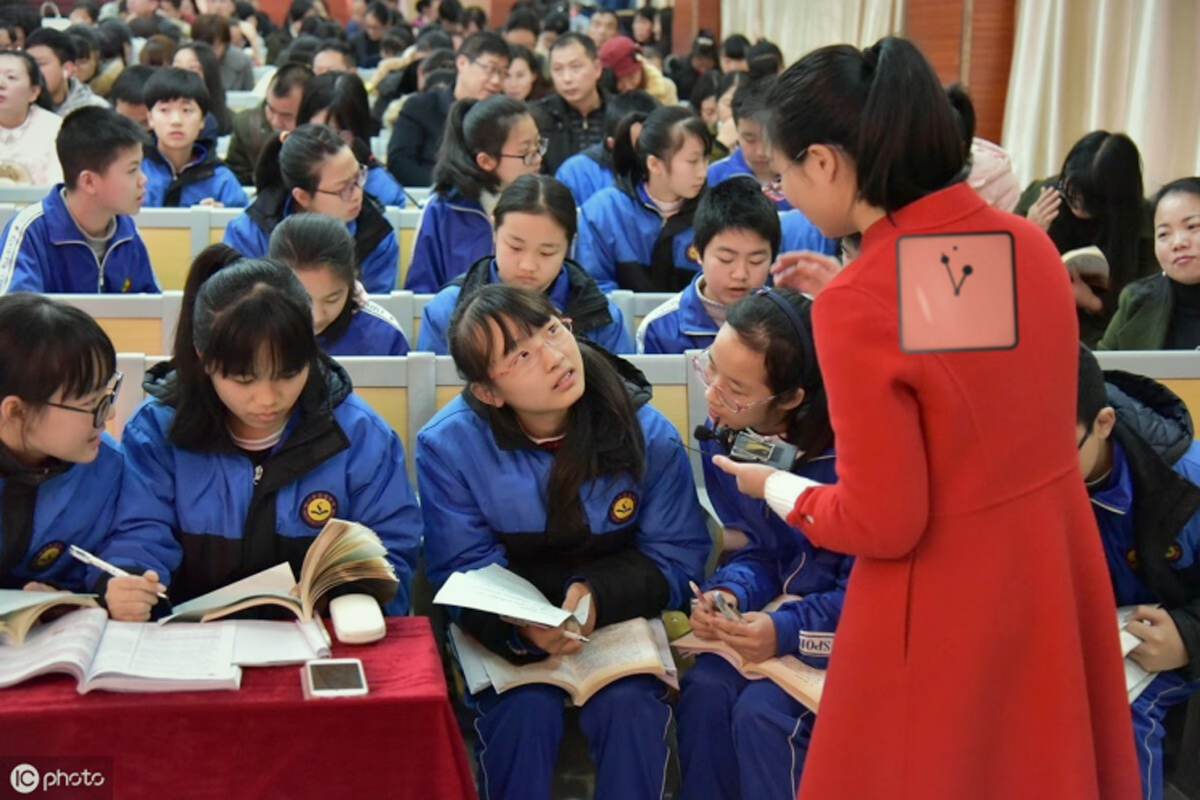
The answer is 12:57
